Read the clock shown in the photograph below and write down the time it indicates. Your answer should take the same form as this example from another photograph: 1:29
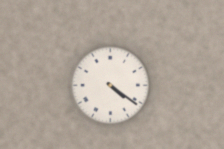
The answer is 4:21
